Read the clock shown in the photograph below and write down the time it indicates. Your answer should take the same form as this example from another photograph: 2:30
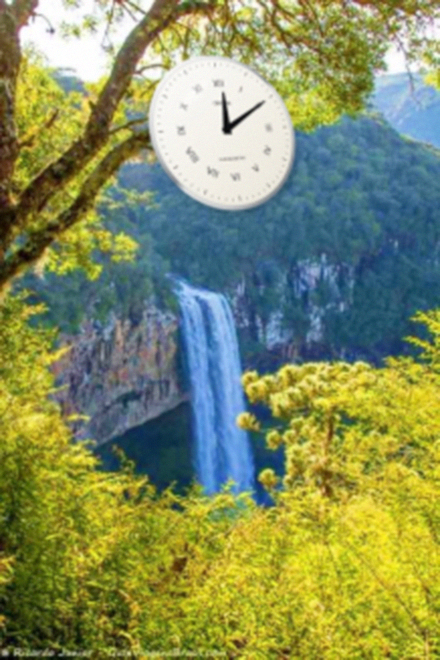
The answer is 12:10
